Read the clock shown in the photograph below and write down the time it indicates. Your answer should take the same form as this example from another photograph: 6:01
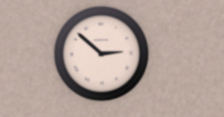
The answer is 2:52
